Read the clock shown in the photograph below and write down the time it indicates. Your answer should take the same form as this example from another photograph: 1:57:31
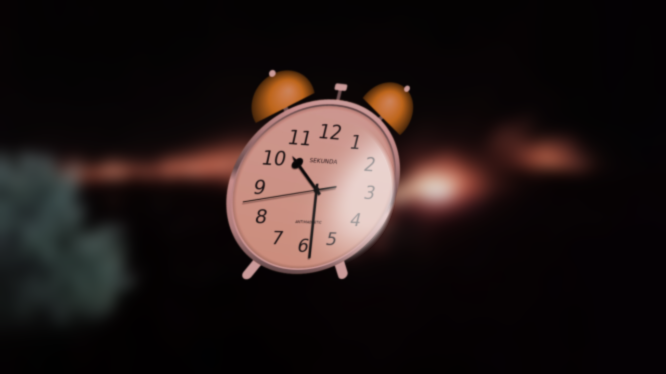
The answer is 10:28:43
